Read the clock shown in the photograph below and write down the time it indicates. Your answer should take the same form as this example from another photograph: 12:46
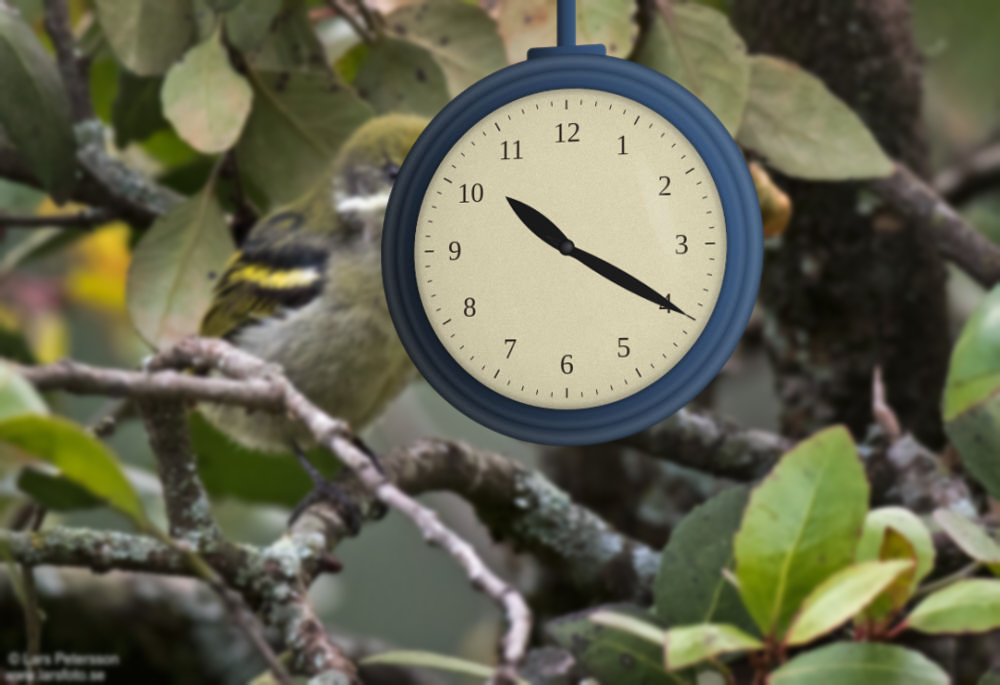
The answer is 10:20
